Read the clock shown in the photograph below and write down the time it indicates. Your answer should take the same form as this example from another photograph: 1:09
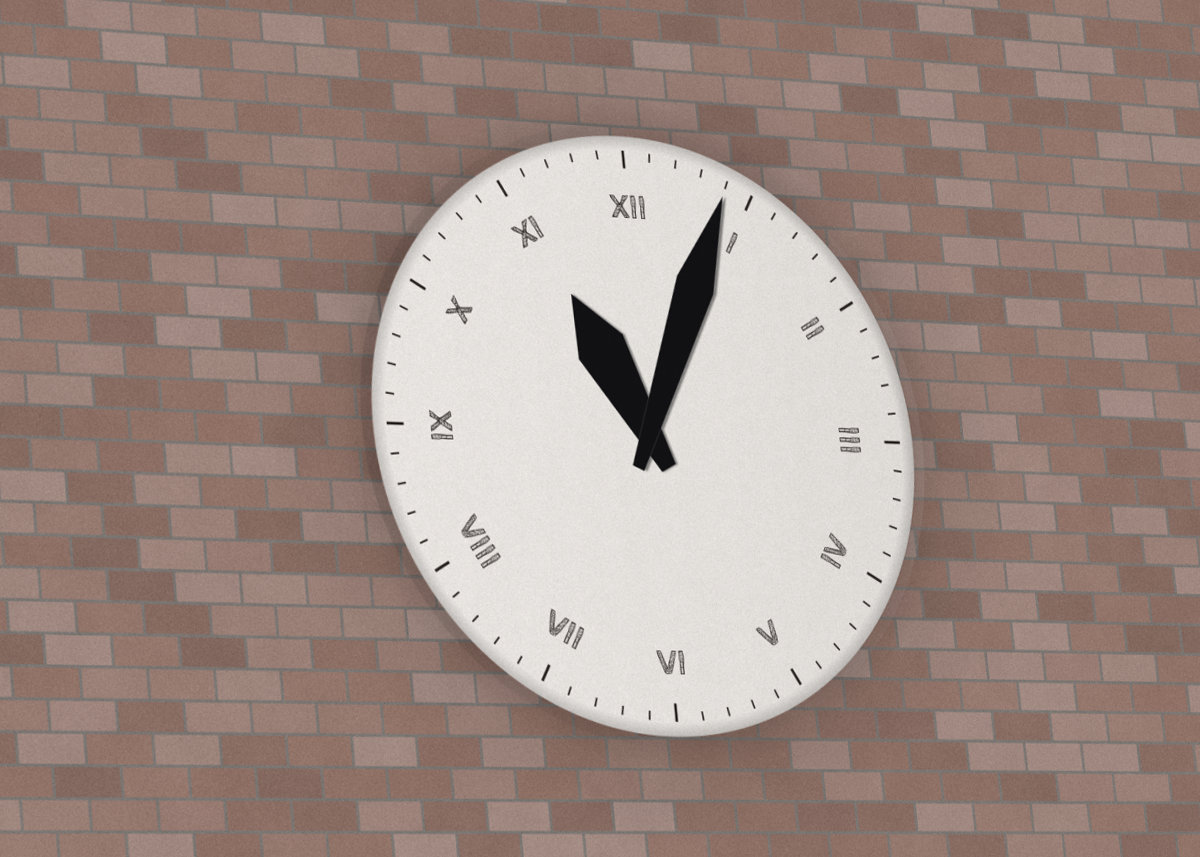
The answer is 11:04
